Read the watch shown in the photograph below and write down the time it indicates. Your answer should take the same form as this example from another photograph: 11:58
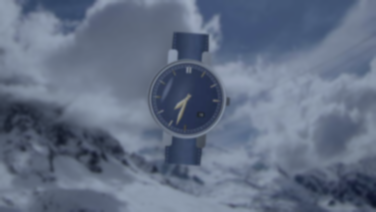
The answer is 7:33
